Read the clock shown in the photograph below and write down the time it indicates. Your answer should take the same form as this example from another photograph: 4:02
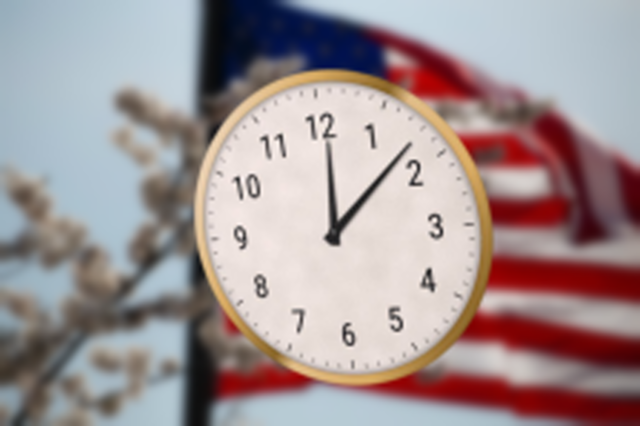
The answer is 12:08
